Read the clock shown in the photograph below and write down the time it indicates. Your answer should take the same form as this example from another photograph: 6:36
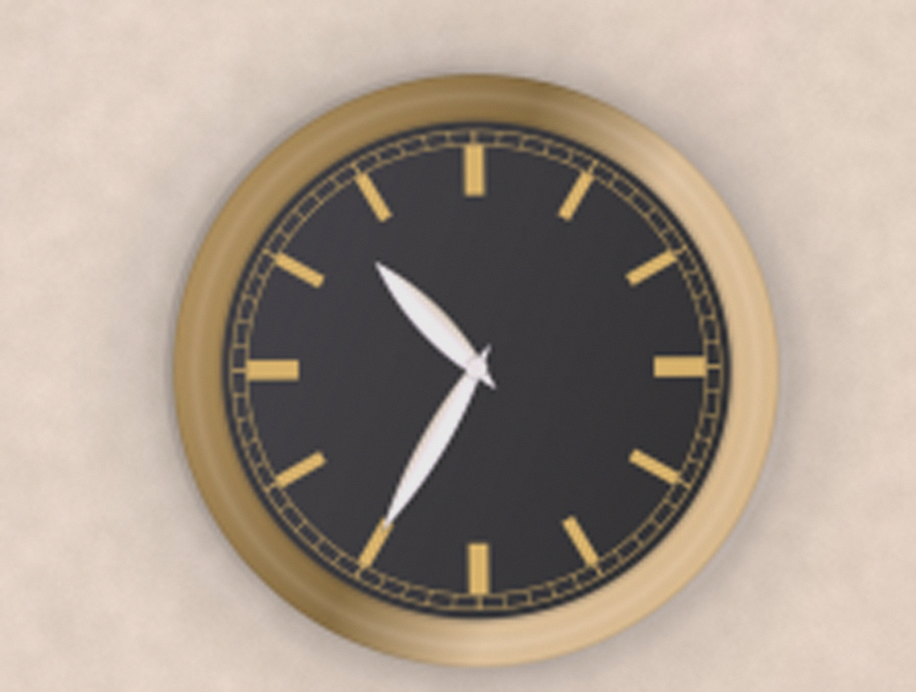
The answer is 10:35
